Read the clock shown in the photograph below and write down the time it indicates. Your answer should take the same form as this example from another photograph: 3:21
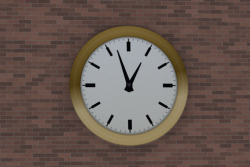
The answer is 12:57
